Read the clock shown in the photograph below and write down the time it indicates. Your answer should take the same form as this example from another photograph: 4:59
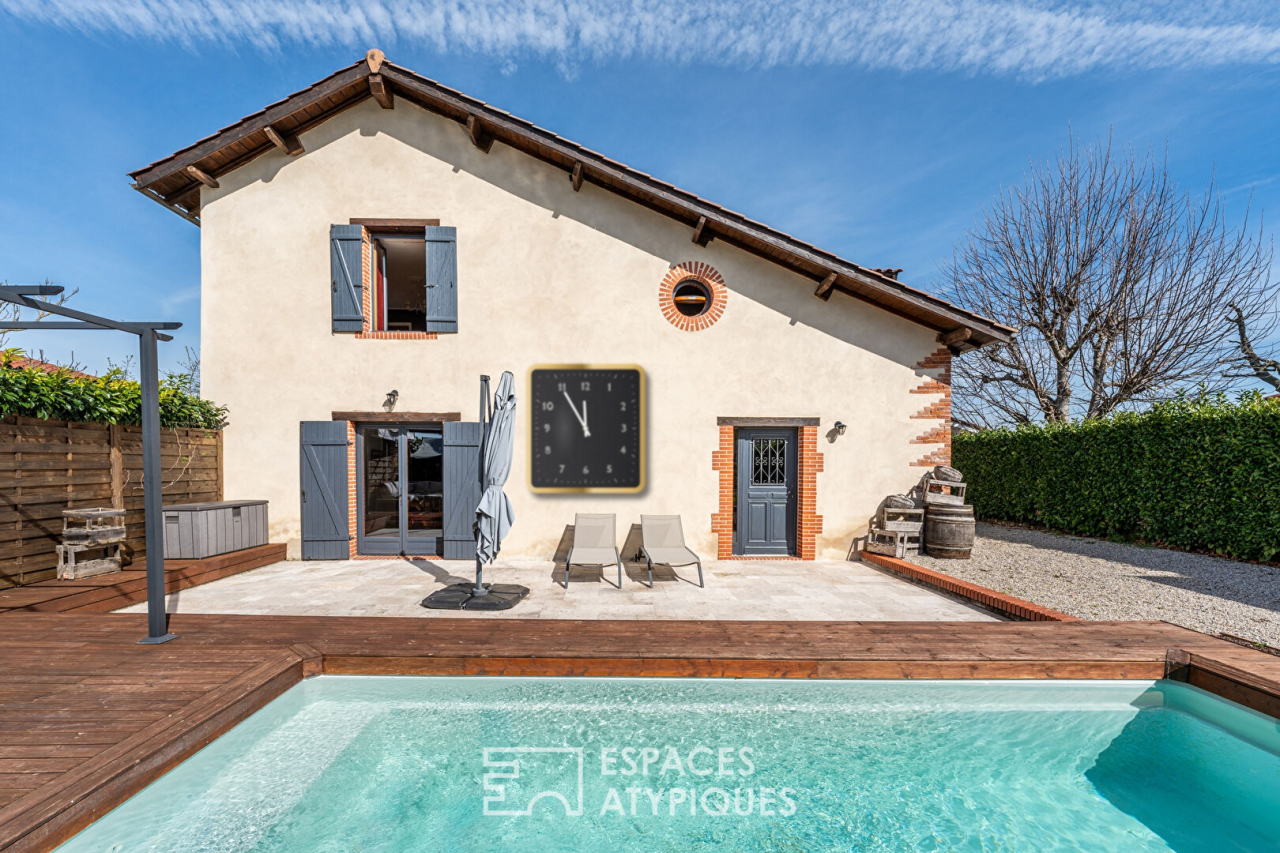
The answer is 11:55
